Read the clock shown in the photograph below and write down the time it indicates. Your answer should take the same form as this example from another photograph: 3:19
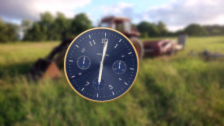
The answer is 6:01
